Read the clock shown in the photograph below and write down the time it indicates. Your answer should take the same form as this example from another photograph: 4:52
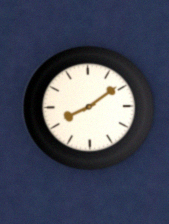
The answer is 8:09
